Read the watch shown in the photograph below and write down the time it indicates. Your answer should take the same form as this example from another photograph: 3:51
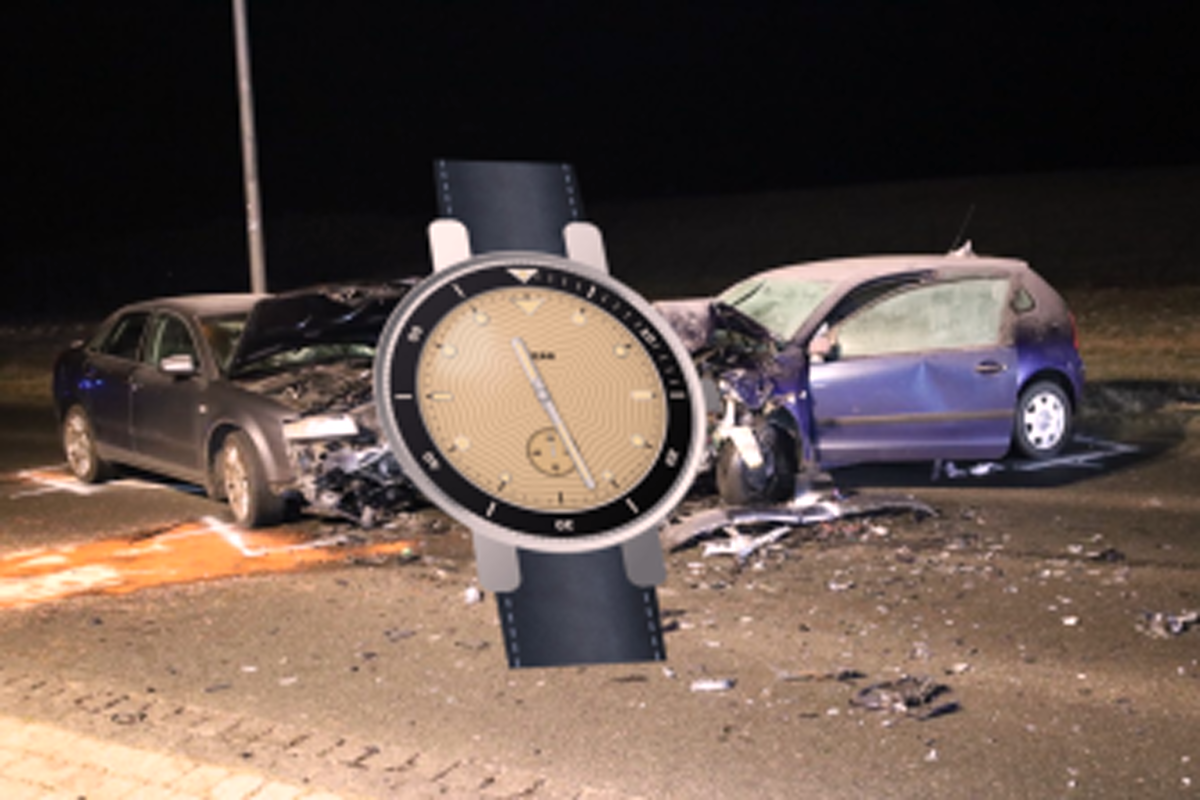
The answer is 11:27
